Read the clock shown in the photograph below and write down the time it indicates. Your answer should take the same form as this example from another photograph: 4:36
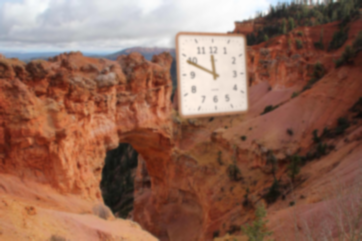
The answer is 11:49
